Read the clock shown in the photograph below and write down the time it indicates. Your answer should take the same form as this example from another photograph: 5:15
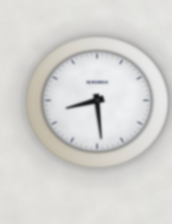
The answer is 8:29
